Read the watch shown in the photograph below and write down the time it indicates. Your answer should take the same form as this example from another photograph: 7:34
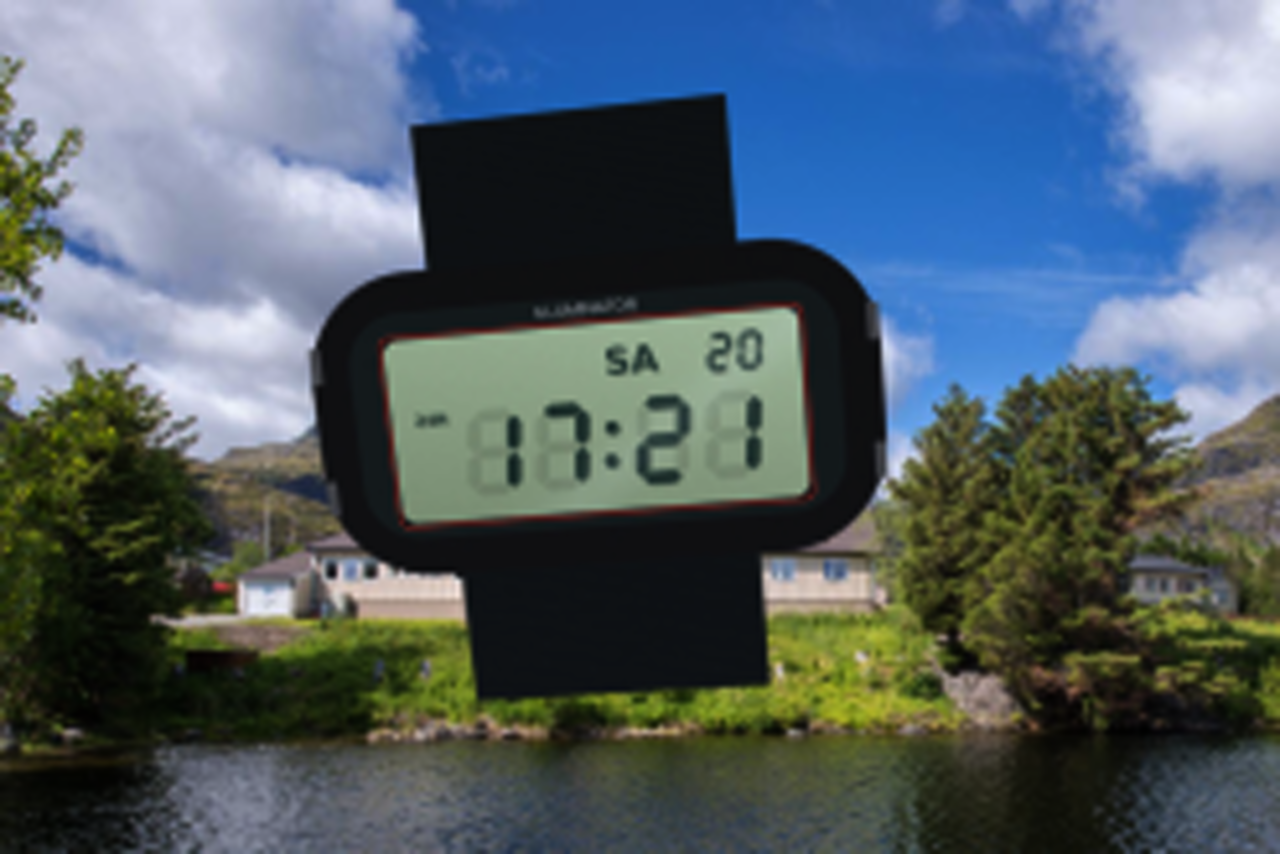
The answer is 17:21
